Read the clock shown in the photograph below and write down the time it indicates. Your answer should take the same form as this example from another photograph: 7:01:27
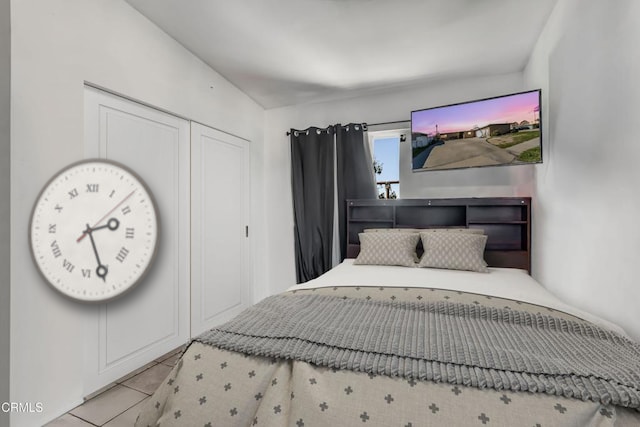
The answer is 2:26:08
